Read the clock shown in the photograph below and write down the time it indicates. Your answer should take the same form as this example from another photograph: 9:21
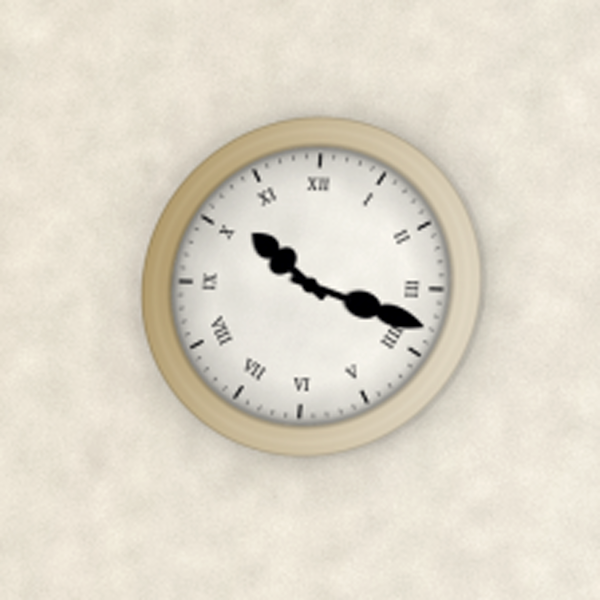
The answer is 10:18
